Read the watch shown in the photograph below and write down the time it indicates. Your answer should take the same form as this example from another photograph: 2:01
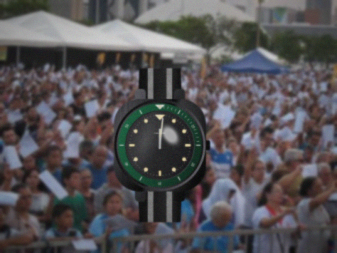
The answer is 12:01
